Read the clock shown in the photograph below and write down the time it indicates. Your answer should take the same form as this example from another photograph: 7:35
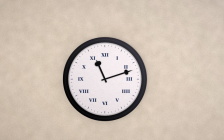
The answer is 11:12
